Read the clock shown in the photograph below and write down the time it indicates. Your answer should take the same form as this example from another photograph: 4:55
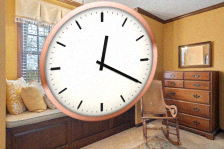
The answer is 12:20
